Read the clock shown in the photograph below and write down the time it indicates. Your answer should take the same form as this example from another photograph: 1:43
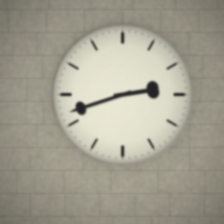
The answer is 2:42
